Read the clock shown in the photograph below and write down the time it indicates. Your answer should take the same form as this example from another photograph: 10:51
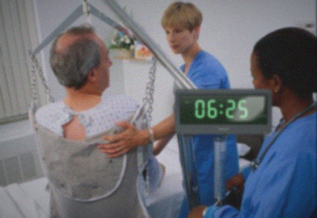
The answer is 6:25
